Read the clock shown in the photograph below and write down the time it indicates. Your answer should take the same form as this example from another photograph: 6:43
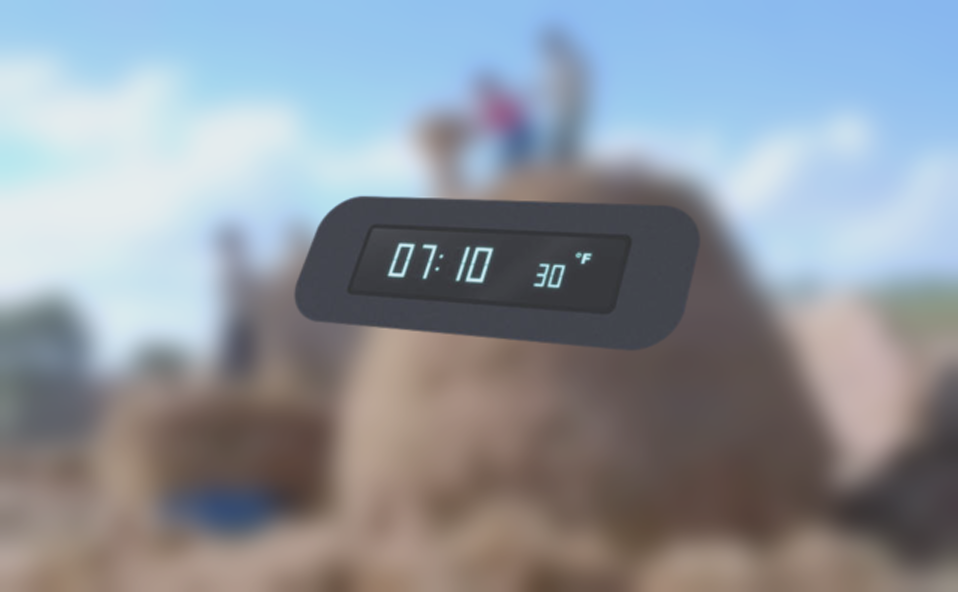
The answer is 7:10
